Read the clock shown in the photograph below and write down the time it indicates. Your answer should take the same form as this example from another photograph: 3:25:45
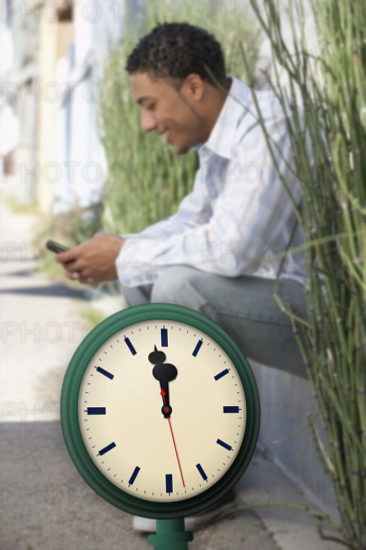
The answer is 11:58:28
